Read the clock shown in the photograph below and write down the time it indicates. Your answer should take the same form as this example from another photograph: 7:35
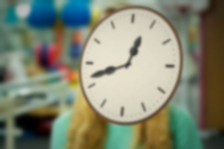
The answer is 12:42
